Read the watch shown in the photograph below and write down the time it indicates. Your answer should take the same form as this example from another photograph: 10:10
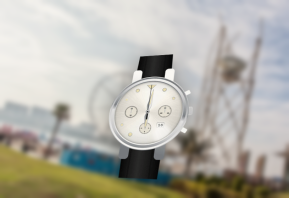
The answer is 6:01
